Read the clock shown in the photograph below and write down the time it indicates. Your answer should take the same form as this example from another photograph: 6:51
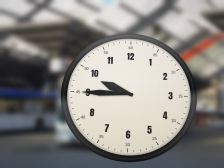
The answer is 9:45
